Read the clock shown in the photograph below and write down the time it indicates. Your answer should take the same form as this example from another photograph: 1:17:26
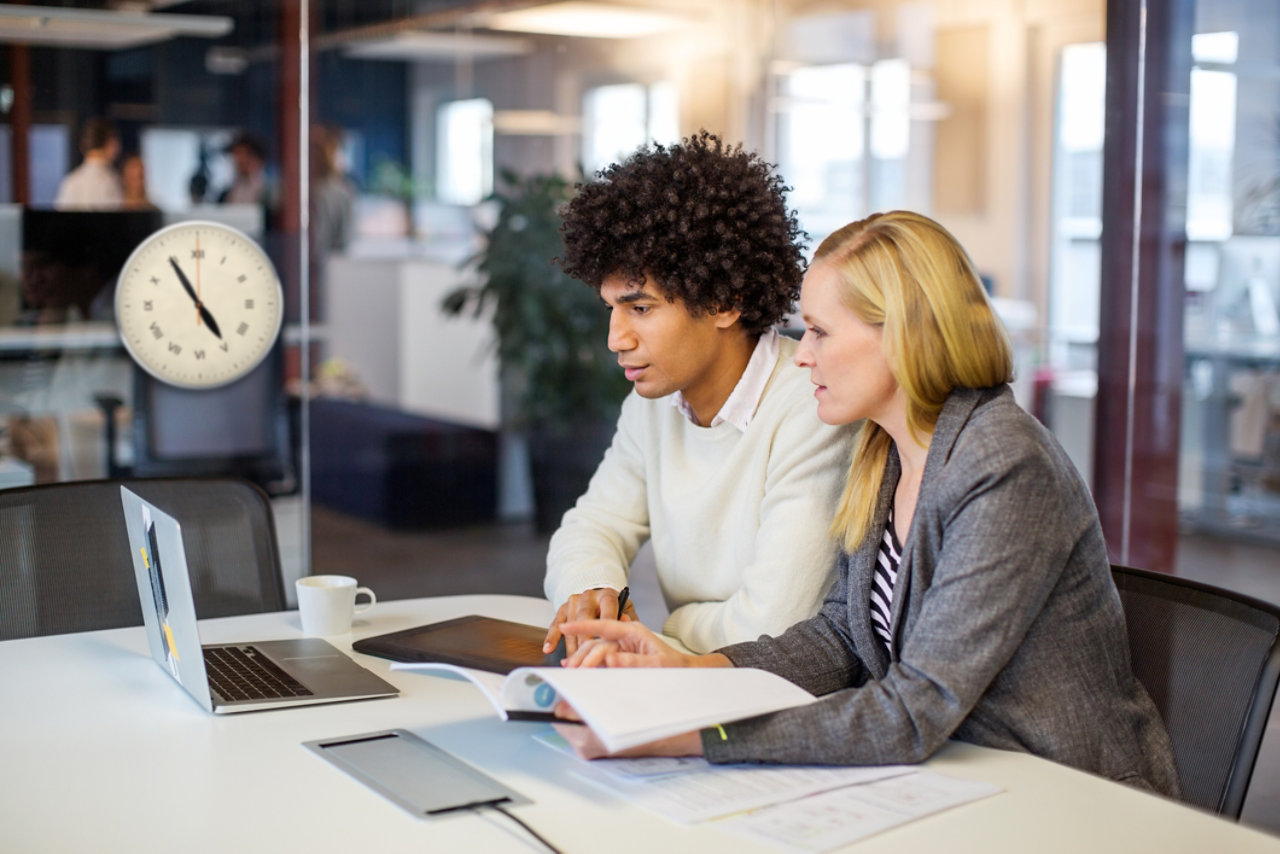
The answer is 4:55:00
